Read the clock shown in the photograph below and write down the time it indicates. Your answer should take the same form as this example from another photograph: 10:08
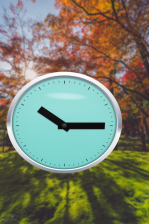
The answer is 10:15
